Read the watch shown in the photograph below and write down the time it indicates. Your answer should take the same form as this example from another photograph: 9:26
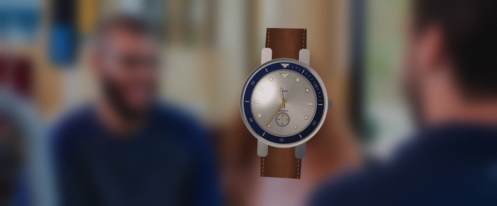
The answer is 11:36
